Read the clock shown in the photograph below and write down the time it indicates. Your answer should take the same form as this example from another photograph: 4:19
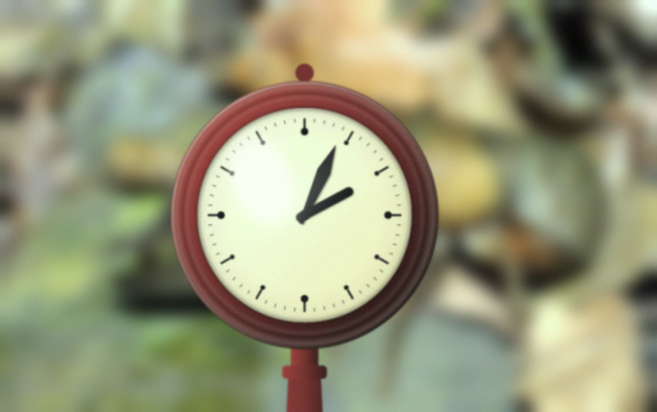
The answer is 2:04
